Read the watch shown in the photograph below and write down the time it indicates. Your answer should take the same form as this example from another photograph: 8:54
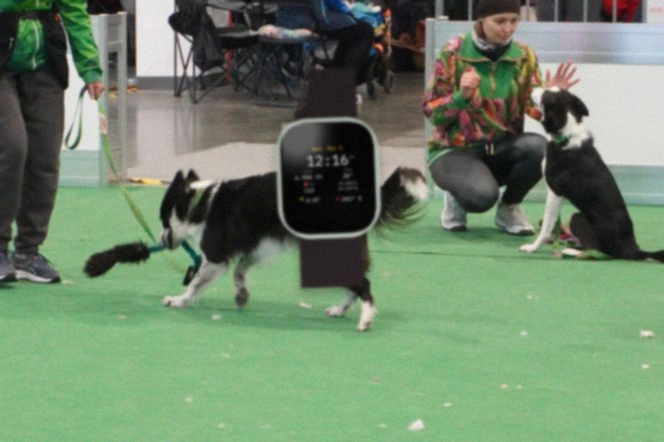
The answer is 12:16
